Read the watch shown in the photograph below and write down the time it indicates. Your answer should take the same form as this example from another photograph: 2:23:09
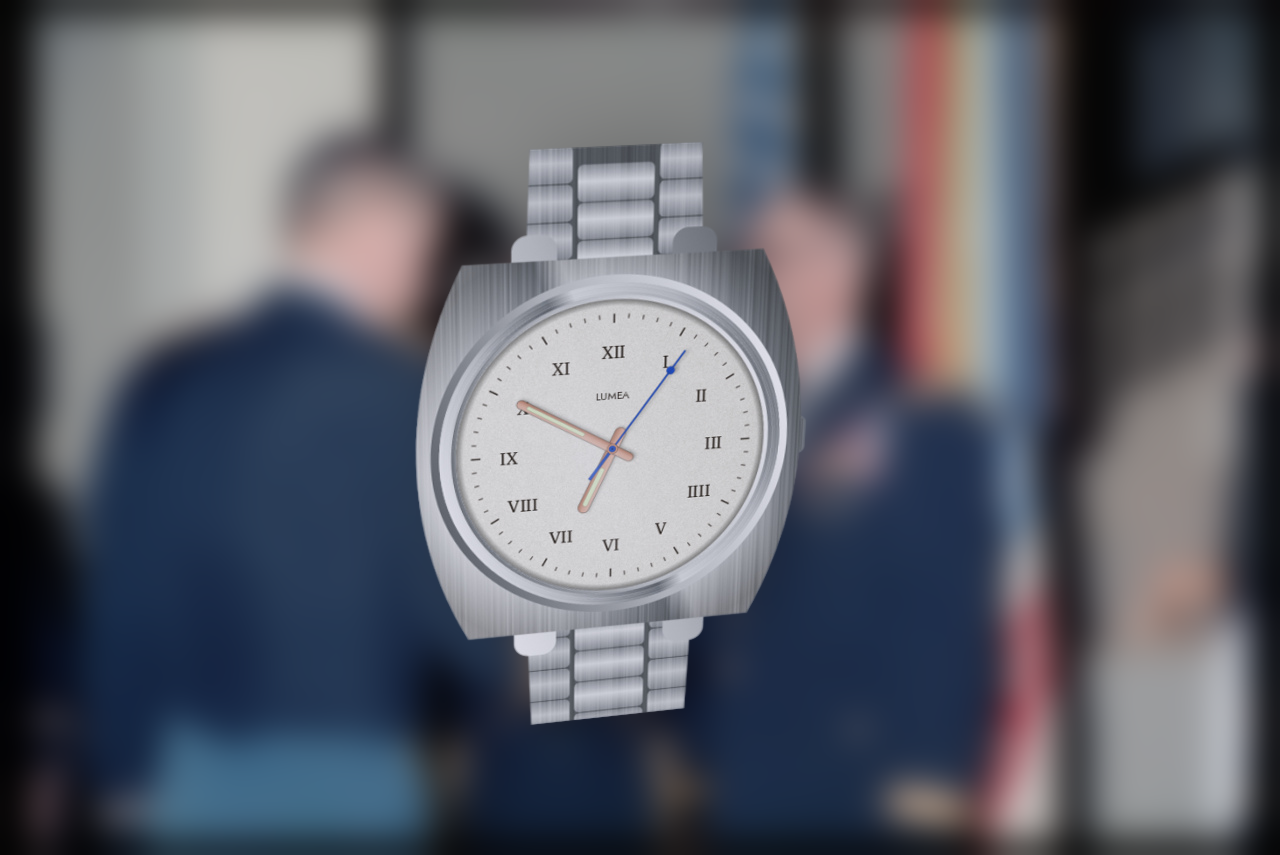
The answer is 6:50:06
